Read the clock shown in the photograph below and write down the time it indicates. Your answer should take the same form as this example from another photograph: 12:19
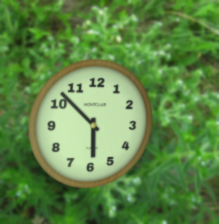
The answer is 5:52
